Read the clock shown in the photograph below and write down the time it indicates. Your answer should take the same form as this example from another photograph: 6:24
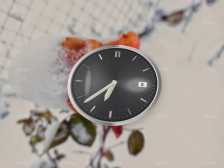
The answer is 6:38
